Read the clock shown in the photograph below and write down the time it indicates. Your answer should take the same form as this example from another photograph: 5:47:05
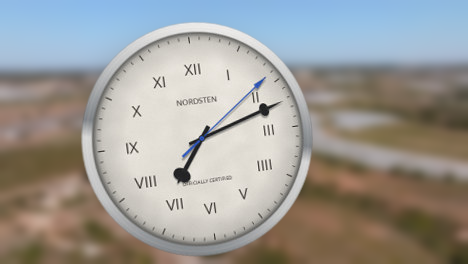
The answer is 7:12:09
